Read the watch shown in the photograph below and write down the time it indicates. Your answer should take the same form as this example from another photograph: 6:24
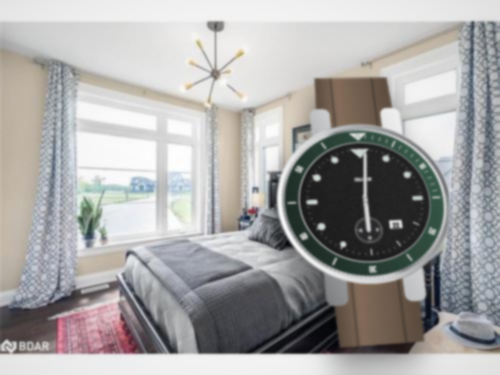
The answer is 6:01
